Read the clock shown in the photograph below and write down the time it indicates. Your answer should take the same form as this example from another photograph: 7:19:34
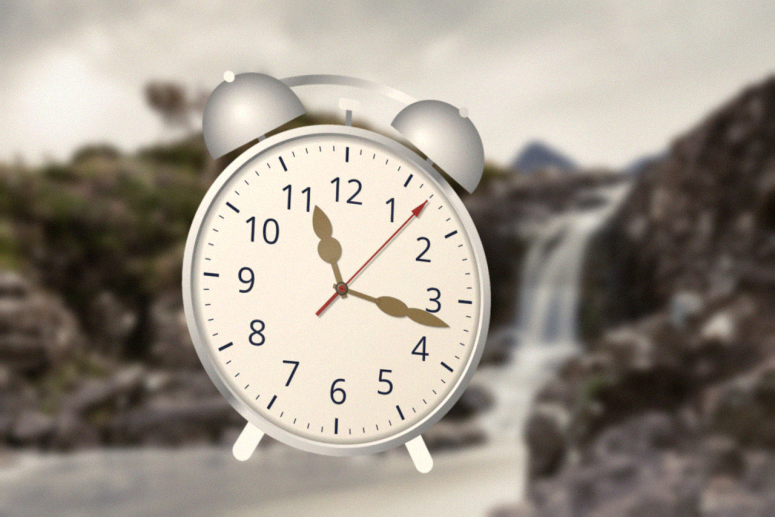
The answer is 11:17:07
